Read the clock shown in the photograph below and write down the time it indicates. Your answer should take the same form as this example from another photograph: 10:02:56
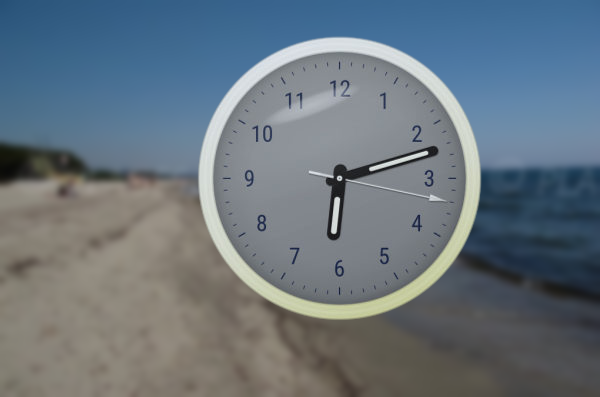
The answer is 6:12:17
